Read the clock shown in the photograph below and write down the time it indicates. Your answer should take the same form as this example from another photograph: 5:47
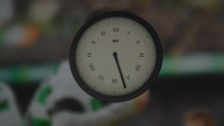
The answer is 5:27
